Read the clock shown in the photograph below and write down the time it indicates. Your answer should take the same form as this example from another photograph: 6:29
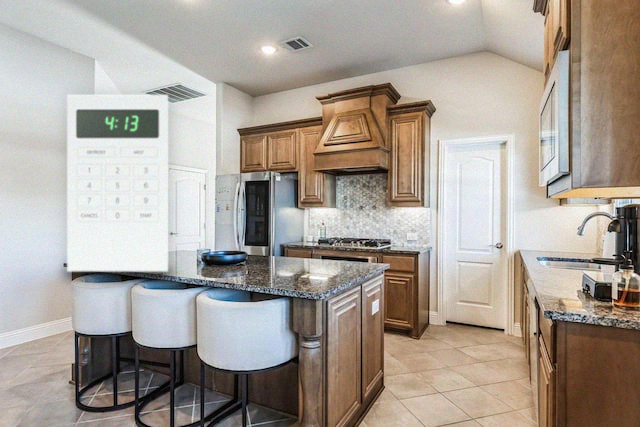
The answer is 4:13
